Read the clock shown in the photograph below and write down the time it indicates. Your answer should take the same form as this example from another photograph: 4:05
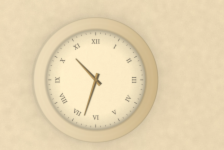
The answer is 10:33
